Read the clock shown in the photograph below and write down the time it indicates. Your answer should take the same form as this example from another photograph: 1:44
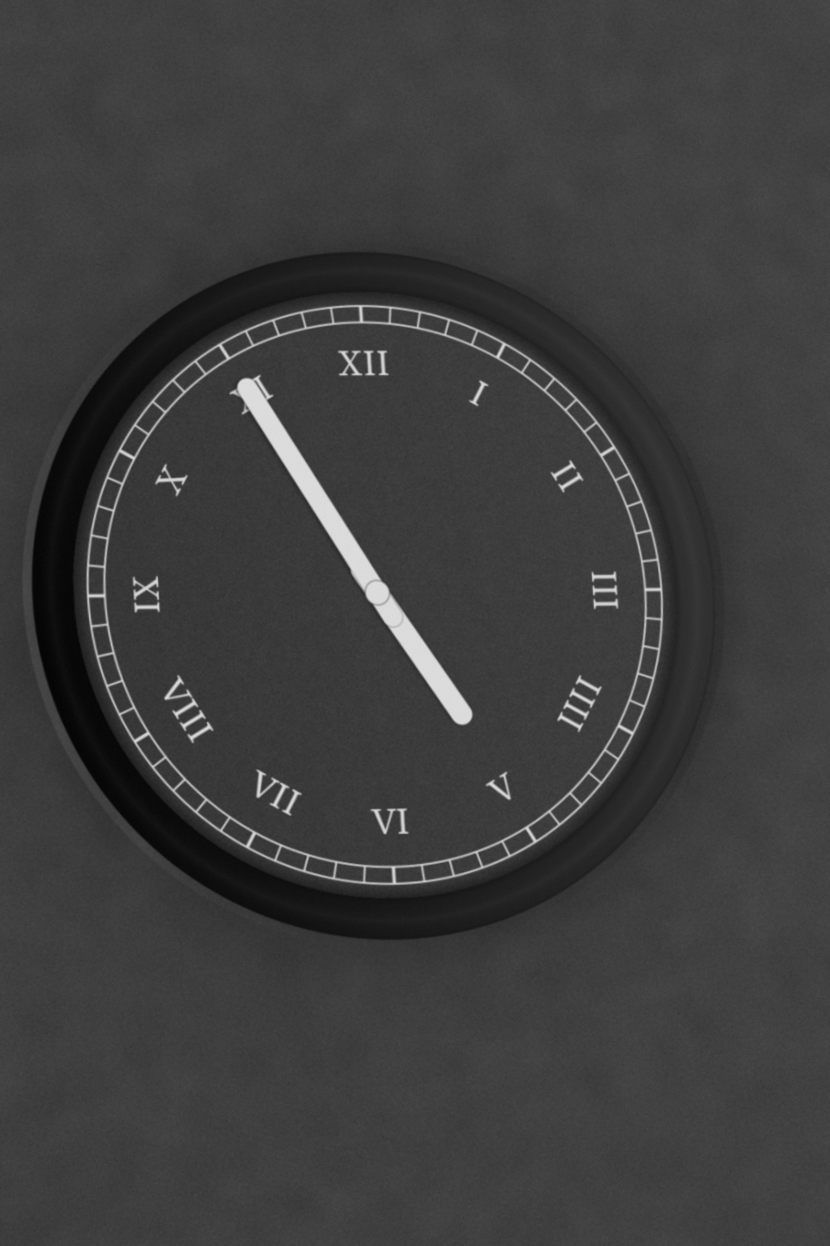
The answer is 4:55
